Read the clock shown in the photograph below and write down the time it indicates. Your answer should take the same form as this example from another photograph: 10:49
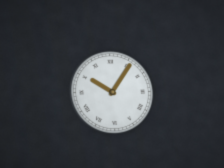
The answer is 10:06
